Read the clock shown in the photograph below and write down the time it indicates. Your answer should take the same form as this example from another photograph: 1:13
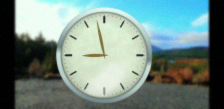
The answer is 8:58
